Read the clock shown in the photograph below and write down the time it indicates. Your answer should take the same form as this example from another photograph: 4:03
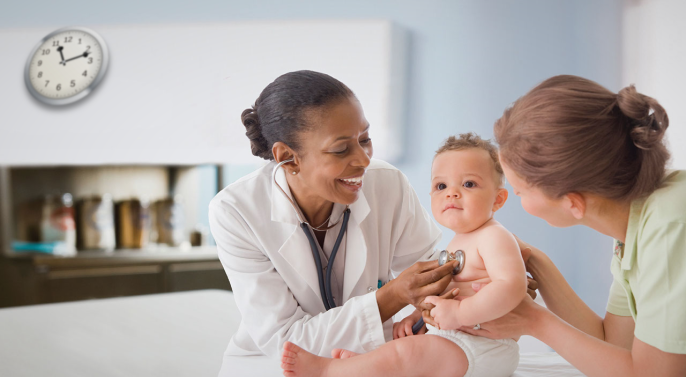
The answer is 11:12
